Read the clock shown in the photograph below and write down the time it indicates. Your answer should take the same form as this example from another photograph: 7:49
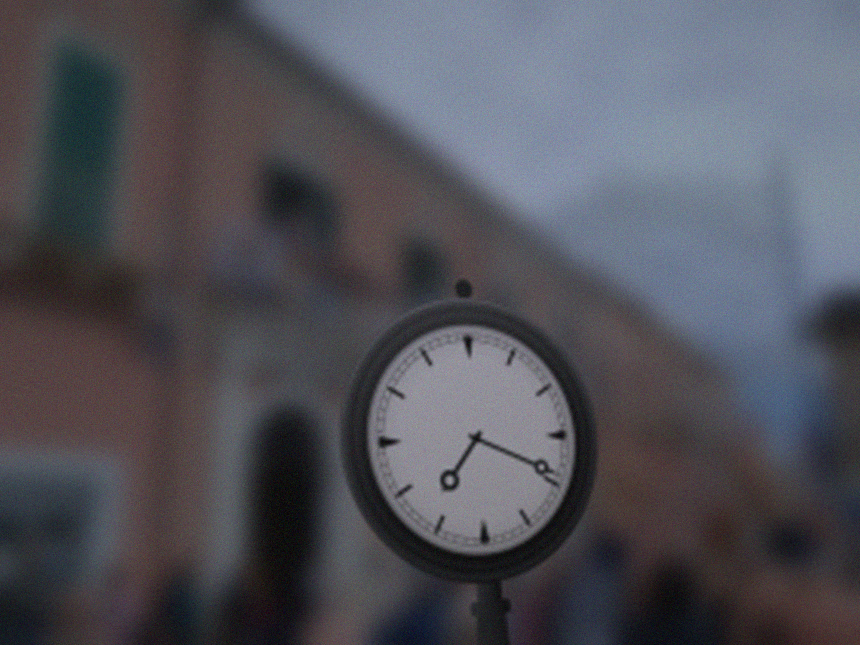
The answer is 7:19
